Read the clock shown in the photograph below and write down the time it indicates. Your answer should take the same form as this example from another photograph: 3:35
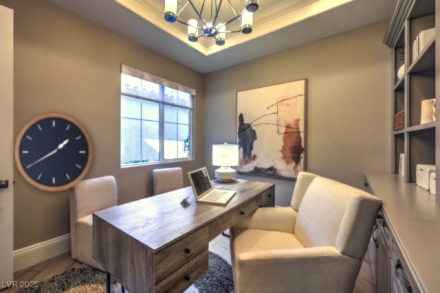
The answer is 1:40
